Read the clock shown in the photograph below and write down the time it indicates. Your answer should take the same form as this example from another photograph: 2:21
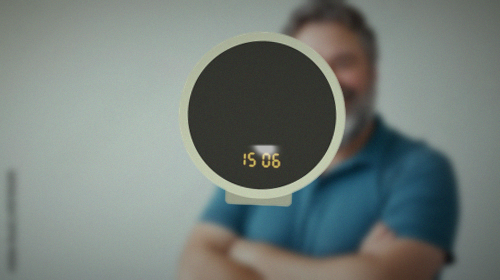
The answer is 15:06
